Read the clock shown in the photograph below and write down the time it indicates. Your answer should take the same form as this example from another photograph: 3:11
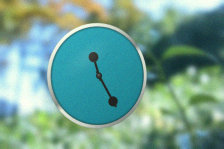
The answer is 11:25
